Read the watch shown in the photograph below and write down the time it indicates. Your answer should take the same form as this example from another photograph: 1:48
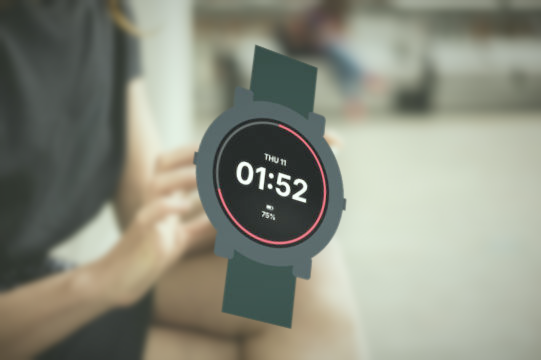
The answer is 1:52
